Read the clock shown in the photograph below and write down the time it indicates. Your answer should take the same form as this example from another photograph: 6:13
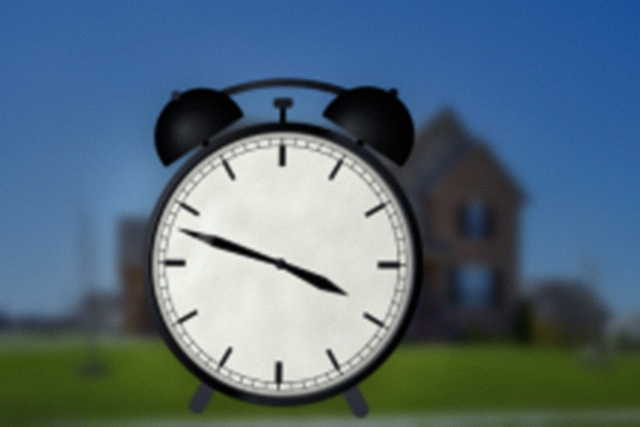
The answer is 3:48
